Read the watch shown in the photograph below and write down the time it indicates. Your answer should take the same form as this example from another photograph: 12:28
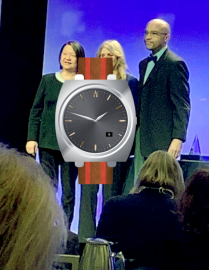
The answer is 1:48
